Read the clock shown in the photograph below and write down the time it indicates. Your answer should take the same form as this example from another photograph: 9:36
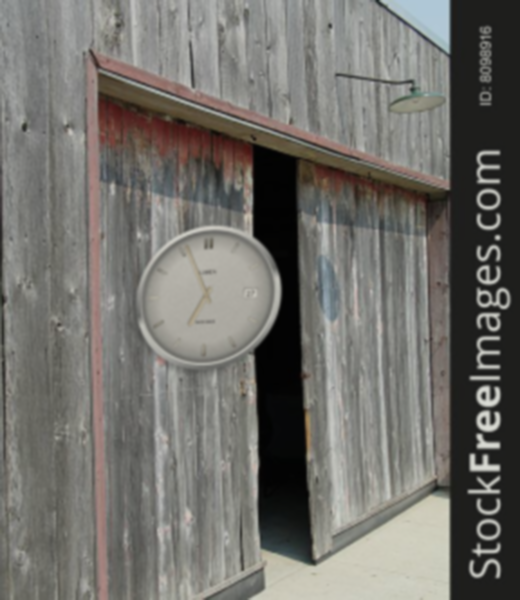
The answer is 6:56
